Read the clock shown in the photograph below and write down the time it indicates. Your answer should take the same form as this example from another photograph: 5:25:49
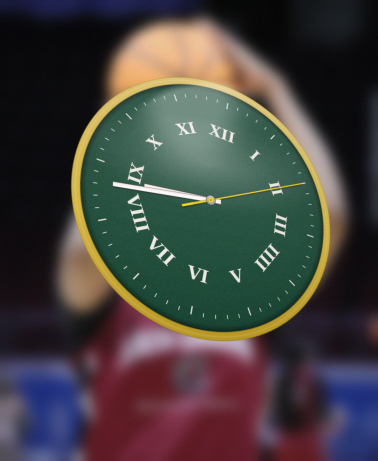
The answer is 8:43:10
